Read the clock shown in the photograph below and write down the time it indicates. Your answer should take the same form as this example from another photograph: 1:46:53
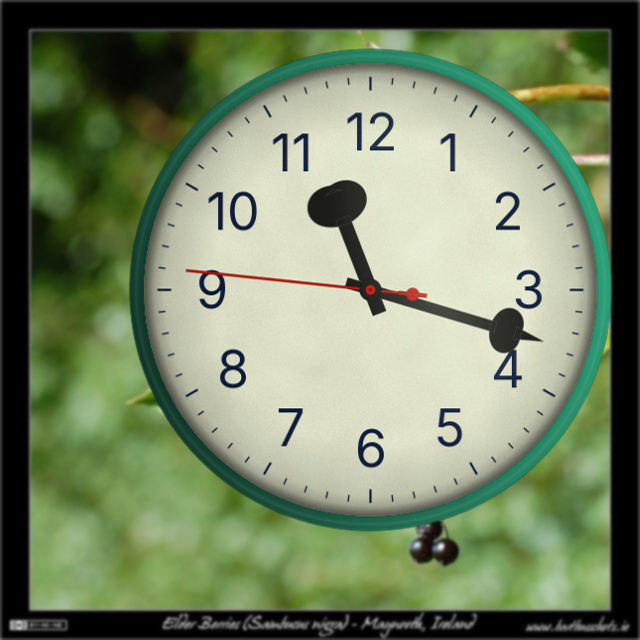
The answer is 11:17:46
